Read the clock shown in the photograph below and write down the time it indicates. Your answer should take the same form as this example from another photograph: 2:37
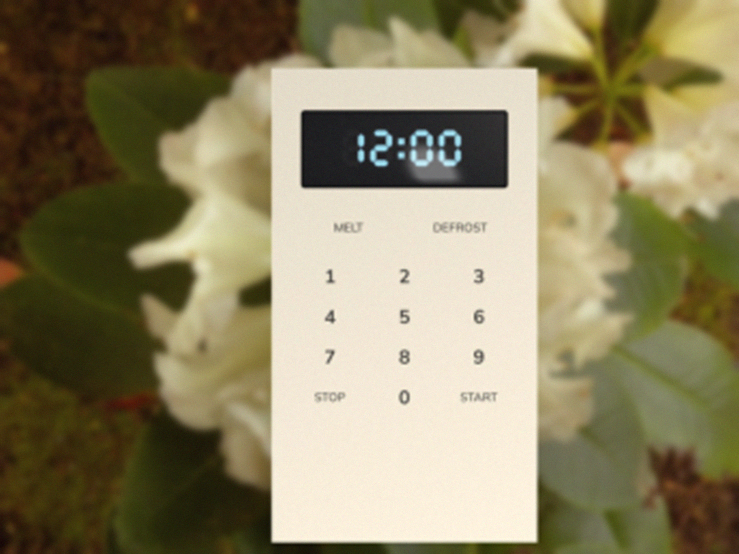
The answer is 12:00
